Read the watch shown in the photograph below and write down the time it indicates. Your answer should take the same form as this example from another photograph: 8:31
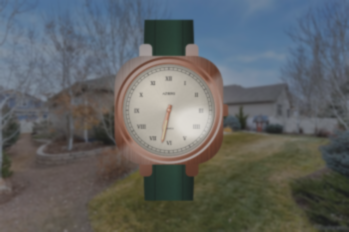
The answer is 6:32
